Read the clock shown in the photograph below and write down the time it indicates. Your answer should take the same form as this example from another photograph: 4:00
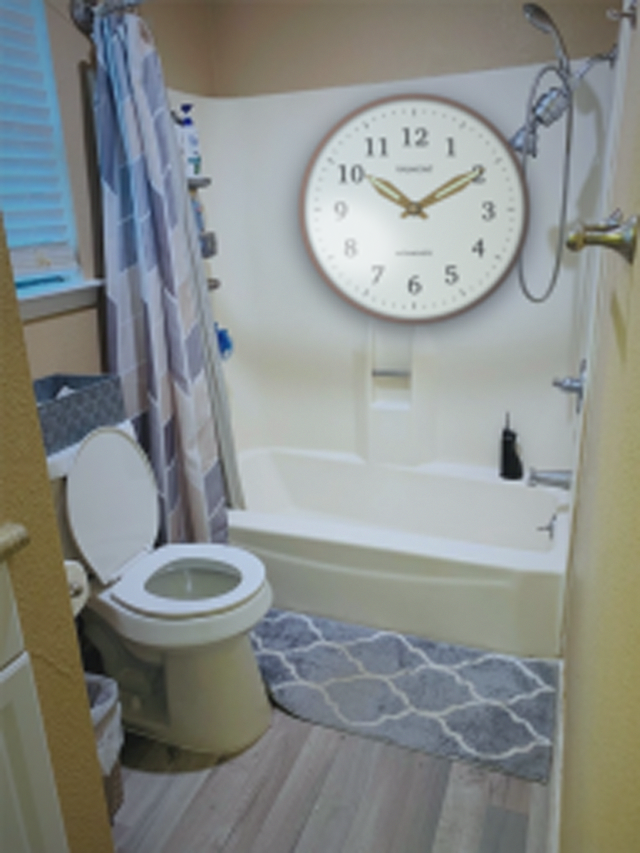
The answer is 10:10
